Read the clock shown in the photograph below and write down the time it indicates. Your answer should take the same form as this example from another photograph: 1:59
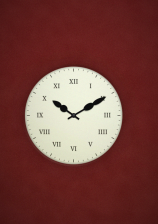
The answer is 10:10
